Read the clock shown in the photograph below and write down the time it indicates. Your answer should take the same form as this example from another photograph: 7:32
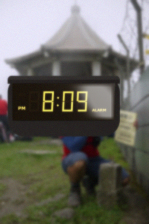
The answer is 8:09
